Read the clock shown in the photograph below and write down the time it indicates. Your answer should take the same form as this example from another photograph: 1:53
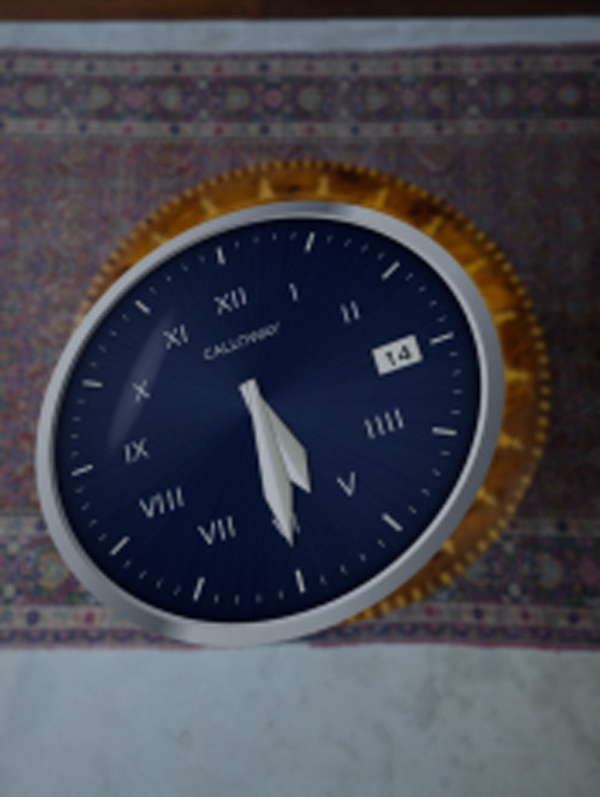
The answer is 5:30
